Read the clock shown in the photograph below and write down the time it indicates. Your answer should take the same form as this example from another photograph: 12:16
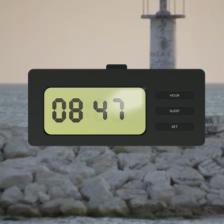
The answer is 8:47
